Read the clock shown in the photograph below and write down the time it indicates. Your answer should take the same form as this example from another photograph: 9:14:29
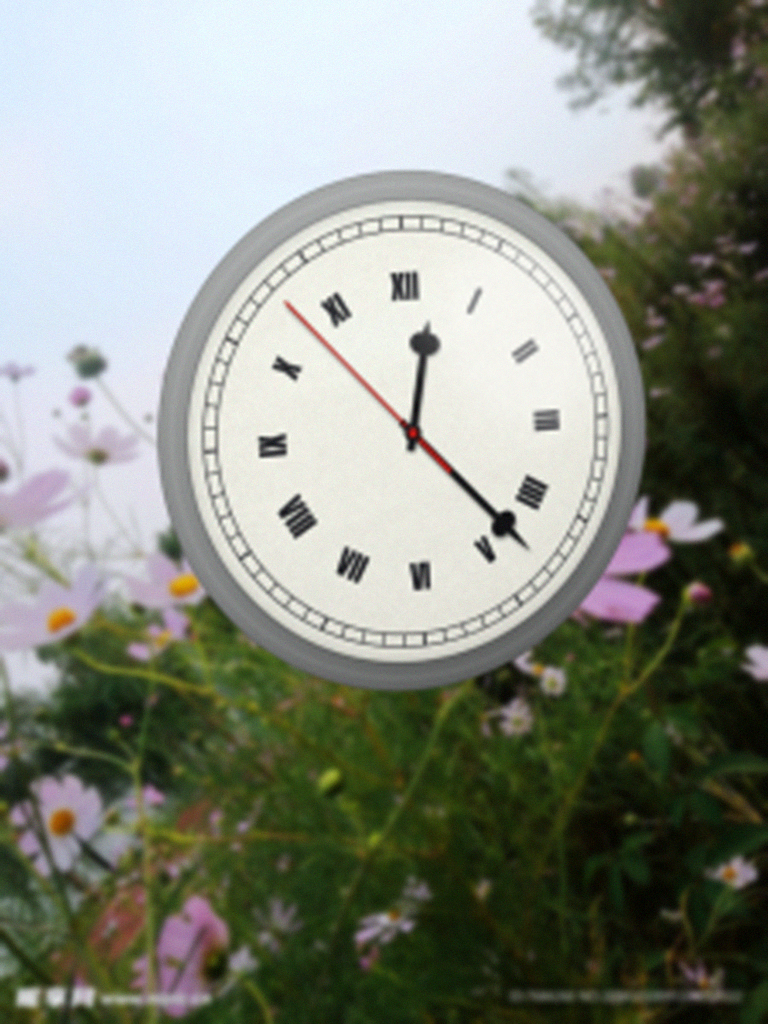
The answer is 12:22:53
